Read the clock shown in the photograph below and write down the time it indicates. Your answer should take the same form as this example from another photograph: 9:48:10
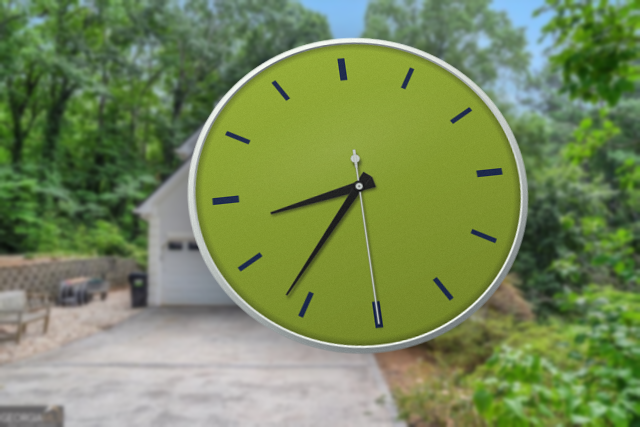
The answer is 8:36:30
